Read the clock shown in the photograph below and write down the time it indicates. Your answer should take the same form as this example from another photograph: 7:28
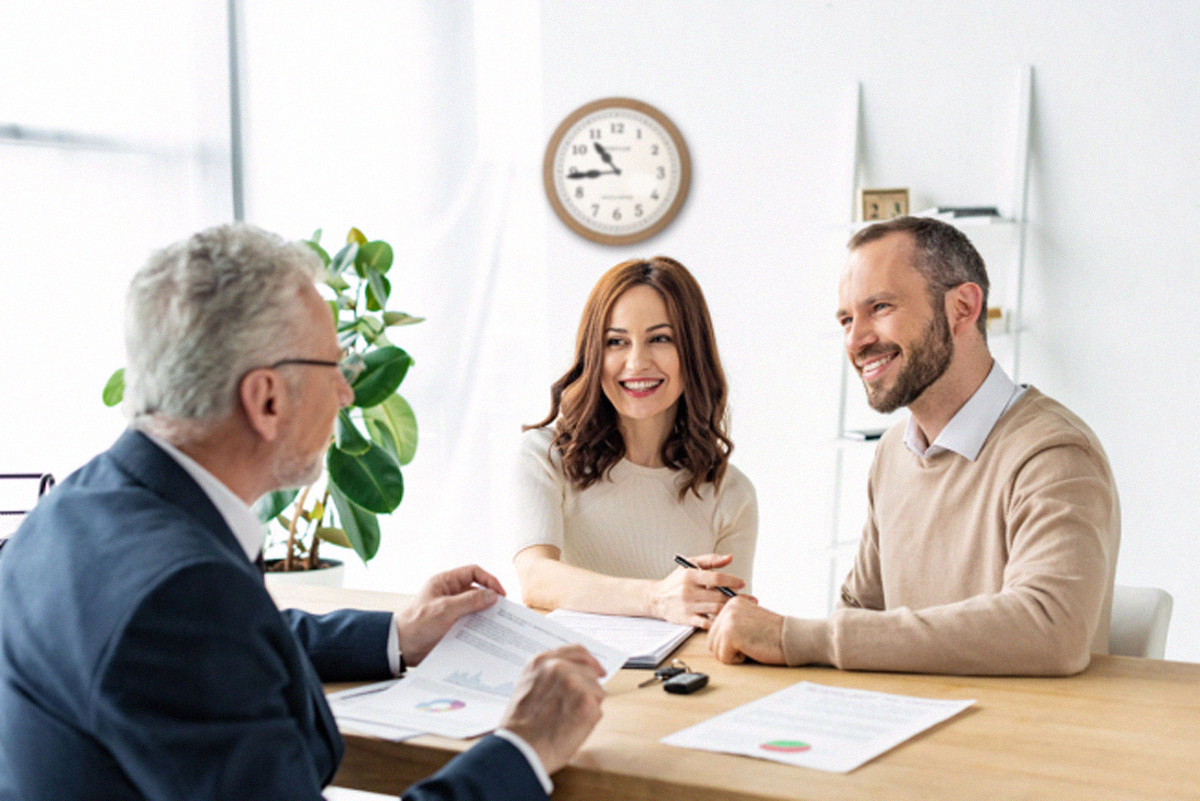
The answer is 10:44
